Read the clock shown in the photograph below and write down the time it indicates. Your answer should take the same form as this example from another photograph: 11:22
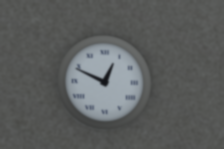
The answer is 12:49
